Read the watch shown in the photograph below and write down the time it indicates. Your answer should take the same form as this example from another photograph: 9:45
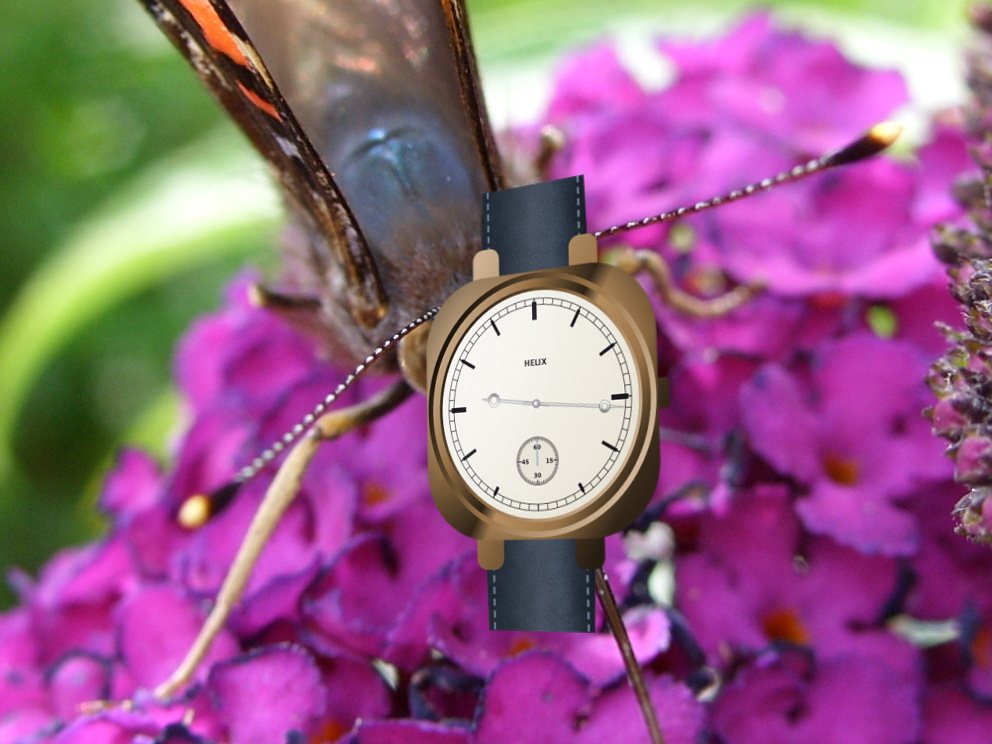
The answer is 9:16
